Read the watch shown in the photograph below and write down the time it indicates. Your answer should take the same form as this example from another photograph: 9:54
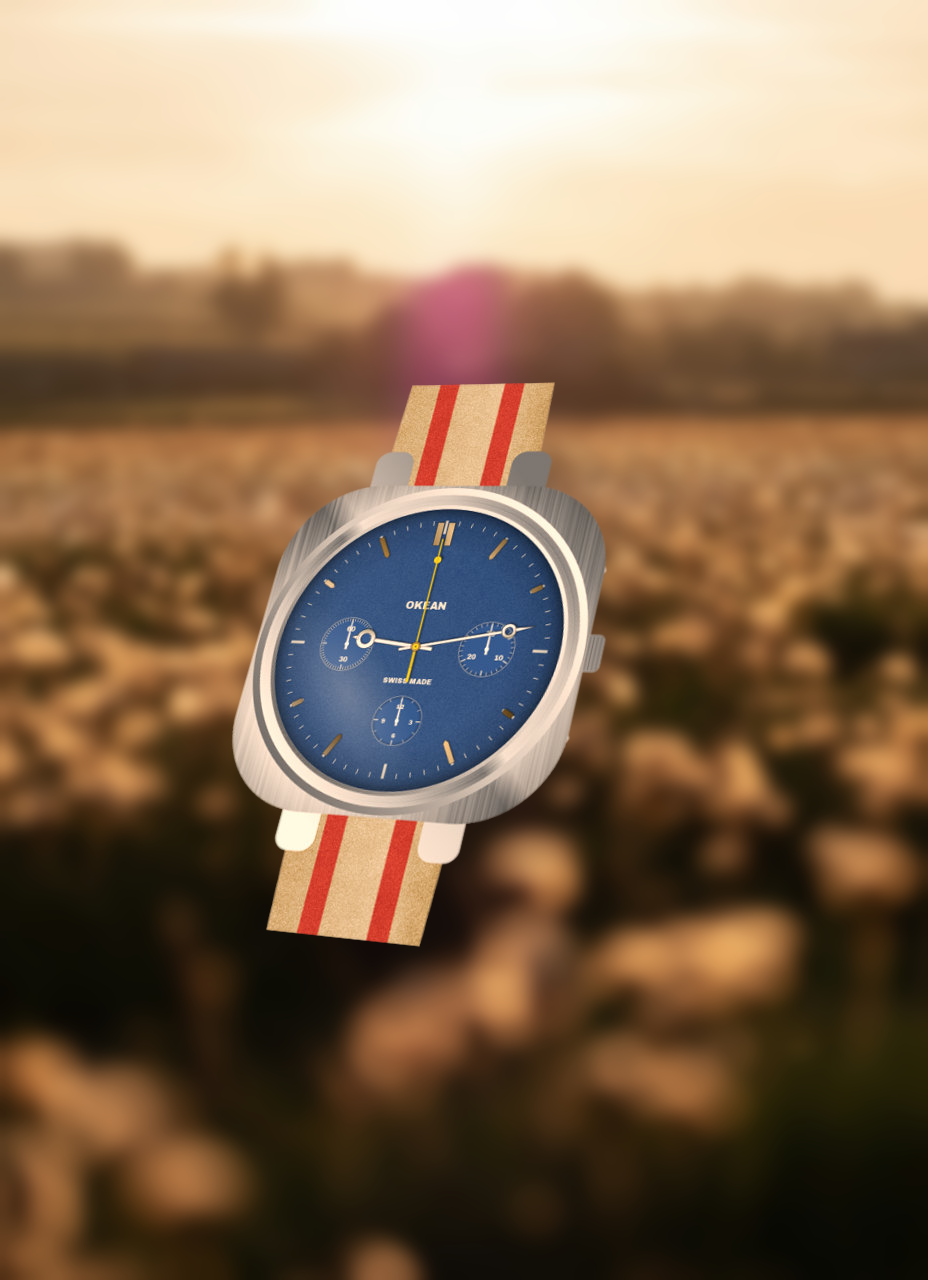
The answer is 9:13
